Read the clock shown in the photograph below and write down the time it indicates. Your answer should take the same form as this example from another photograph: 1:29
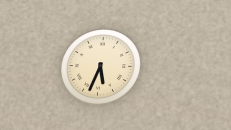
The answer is 5:33
